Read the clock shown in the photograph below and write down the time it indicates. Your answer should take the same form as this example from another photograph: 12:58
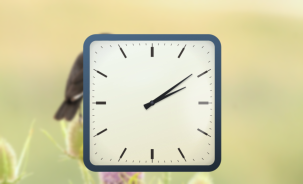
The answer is 2:09
